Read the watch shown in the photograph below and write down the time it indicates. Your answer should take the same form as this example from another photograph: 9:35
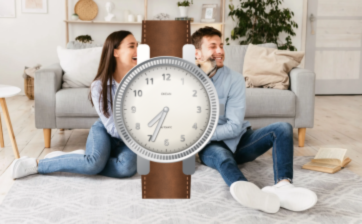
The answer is 7:34
